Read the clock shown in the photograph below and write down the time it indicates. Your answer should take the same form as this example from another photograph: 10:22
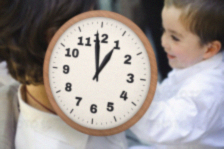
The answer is 12:59
